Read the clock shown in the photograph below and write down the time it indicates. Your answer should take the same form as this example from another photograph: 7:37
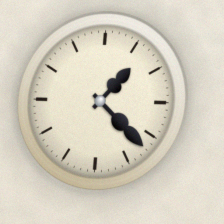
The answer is 1:22
